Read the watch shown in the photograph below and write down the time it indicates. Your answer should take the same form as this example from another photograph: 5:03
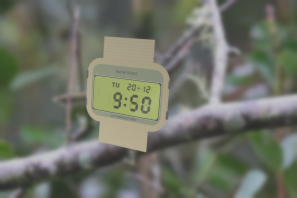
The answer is 9:50
